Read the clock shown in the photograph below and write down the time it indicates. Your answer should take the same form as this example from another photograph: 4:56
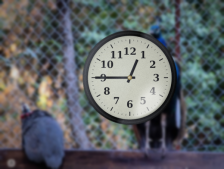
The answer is 12:45
